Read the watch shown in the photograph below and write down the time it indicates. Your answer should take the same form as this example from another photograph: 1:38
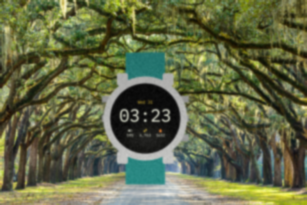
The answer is 3:23
